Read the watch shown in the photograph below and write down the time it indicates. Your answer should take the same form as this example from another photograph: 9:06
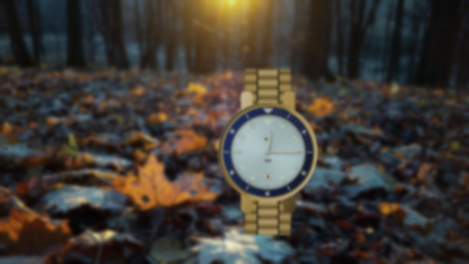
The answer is 12:15
